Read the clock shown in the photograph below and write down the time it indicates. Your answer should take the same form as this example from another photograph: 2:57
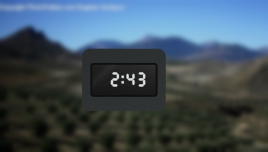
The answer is 2:43
